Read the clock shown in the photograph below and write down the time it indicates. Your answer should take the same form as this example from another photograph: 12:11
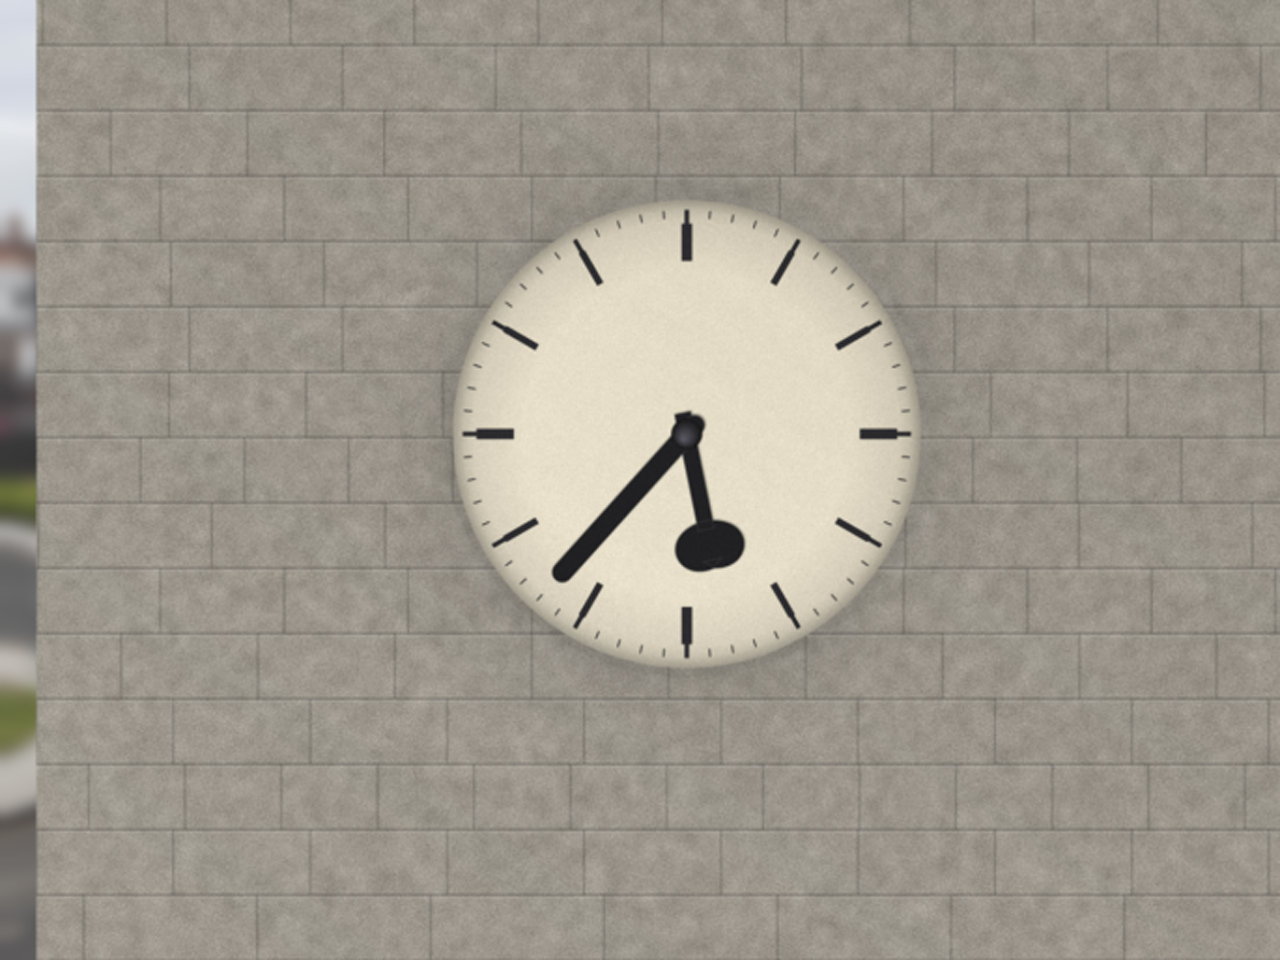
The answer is 5:37
